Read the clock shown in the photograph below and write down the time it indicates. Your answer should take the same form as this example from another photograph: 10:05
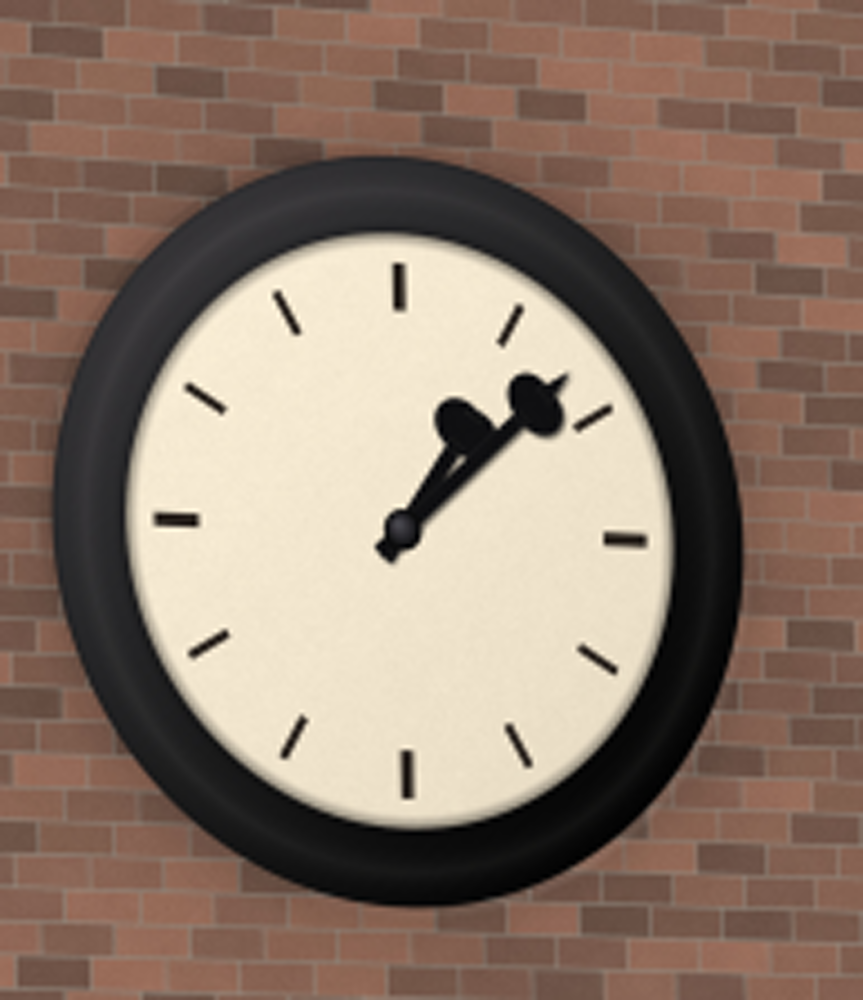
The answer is 1:08
